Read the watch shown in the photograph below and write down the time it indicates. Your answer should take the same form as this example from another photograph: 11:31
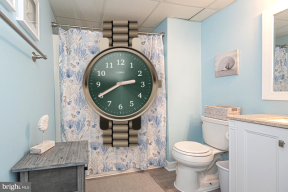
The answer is 2:40
